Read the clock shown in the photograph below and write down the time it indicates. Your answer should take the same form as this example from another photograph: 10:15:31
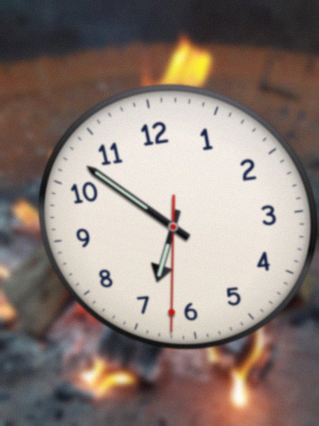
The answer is 6:52:32
